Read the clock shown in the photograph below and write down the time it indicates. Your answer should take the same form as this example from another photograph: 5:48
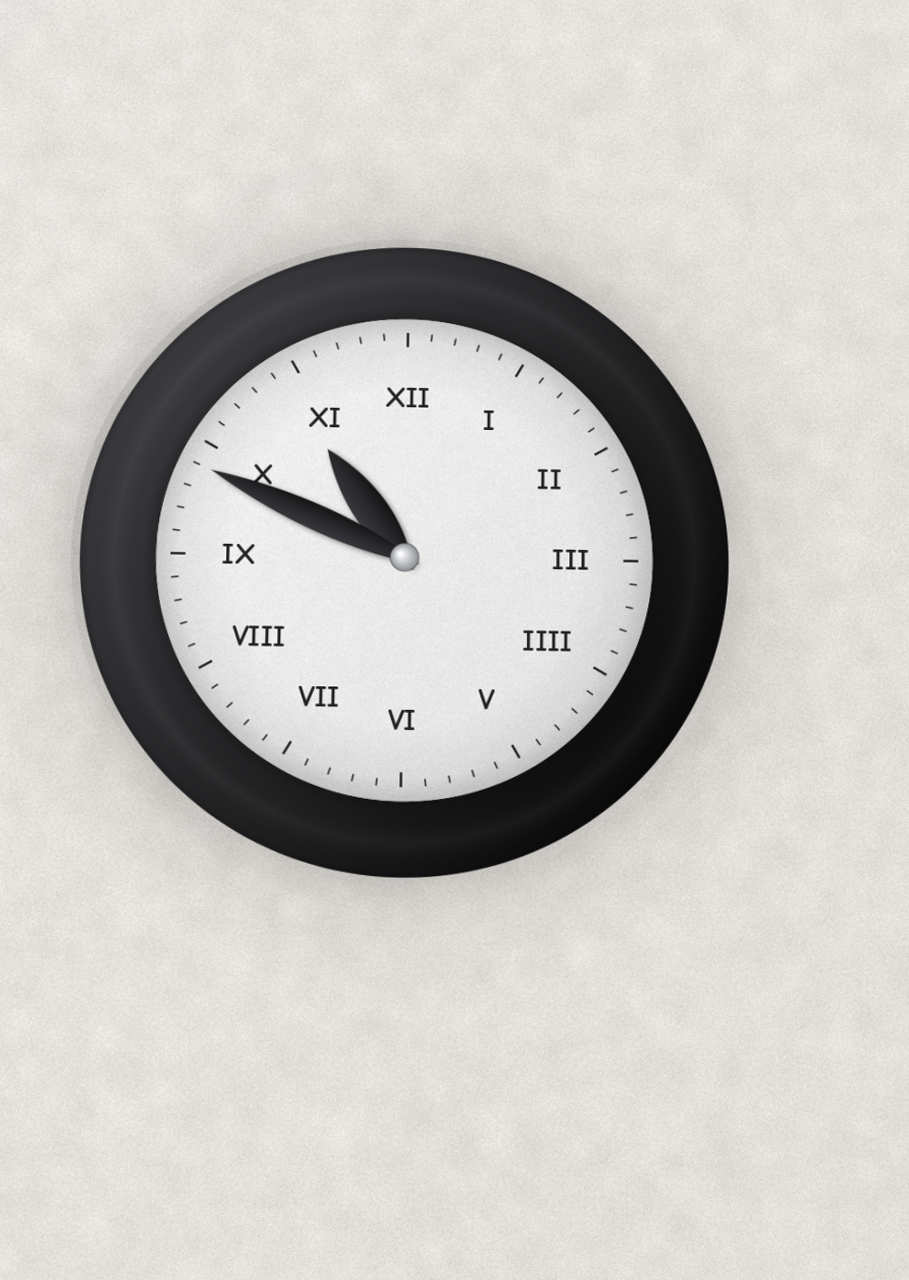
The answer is 10:49
